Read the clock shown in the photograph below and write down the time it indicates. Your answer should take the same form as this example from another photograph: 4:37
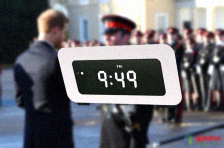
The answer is 9:49
